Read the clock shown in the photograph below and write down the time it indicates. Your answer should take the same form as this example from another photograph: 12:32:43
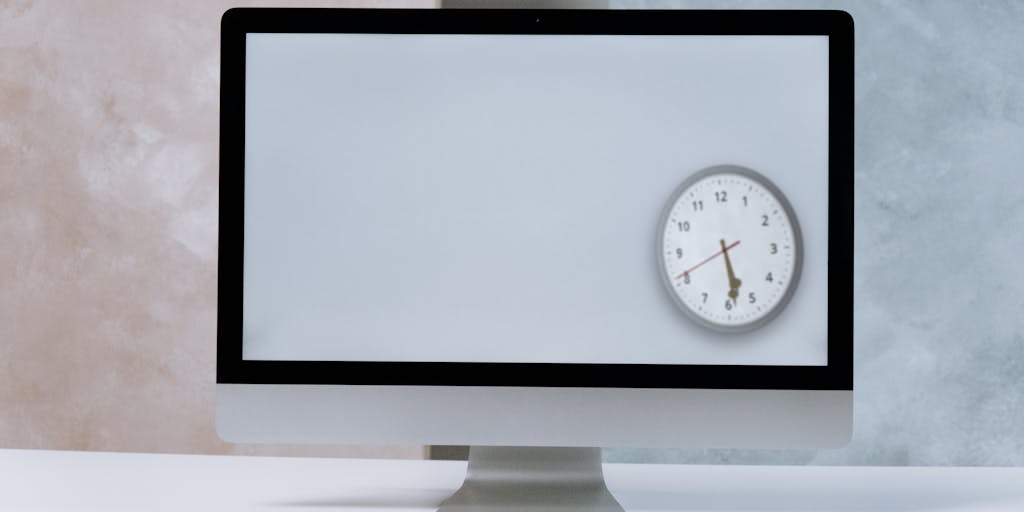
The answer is 5:28:41
